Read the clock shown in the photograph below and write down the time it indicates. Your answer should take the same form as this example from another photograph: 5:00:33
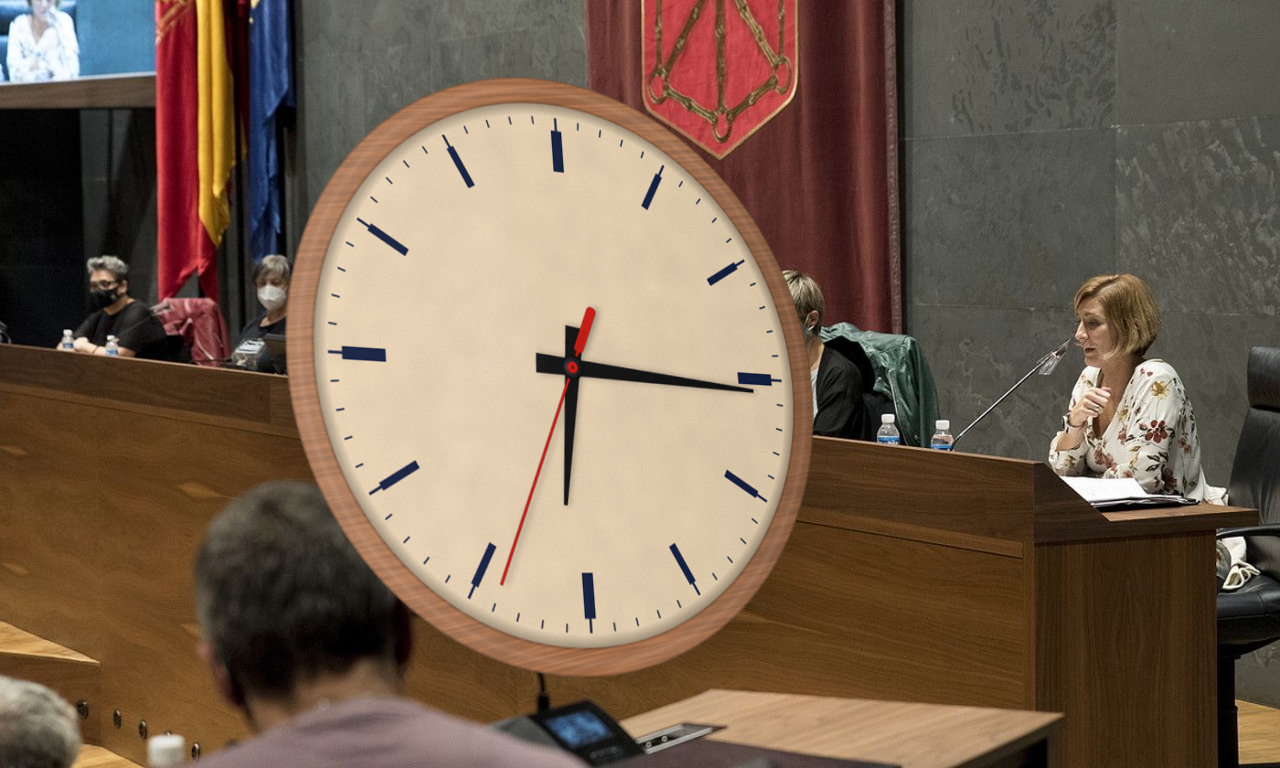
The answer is 6:15:34
